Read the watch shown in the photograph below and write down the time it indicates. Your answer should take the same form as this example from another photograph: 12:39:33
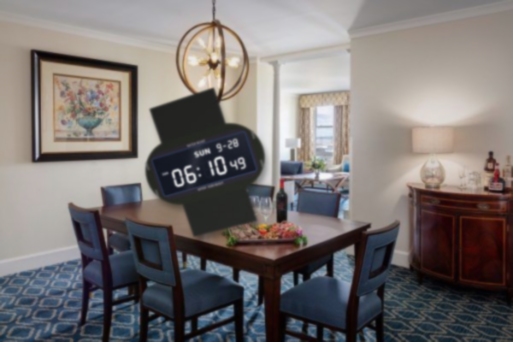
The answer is 6:10:49
